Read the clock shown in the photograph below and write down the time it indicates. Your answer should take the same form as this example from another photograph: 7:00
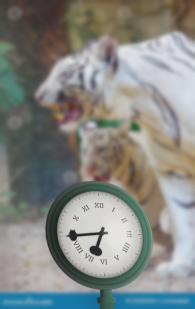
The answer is 6:44
